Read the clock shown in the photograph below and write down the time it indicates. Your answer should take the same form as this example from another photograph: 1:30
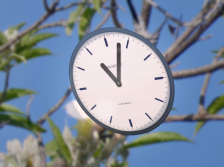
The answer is 11:03
